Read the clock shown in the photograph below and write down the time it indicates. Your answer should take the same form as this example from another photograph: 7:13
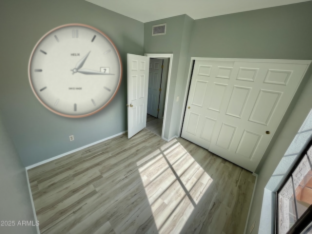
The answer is 1:16
